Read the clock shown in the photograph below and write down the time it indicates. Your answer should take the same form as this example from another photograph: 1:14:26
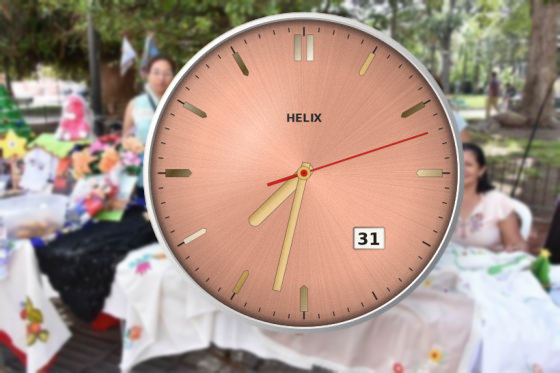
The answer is 7:32:12
